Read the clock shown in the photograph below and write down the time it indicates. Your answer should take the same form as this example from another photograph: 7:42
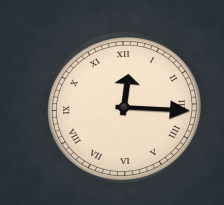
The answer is 12:16
